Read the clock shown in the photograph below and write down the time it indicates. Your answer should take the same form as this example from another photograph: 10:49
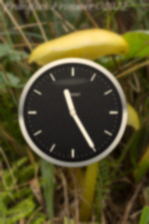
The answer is 11:25
